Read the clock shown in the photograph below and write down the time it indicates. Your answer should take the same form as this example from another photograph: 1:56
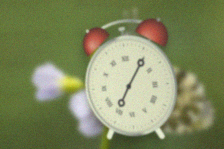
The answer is 7:06
